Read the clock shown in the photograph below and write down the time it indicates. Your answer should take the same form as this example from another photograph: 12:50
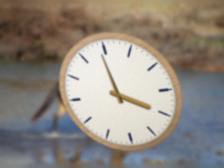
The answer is 3:59
